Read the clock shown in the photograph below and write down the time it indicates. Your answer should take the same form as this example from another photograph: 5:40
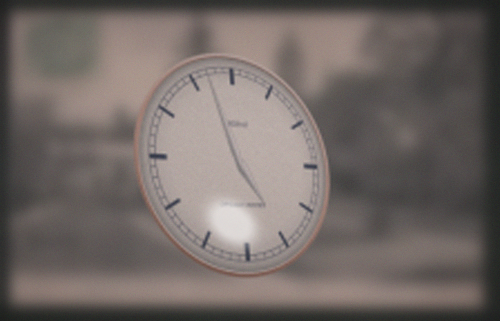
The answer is 4:57
